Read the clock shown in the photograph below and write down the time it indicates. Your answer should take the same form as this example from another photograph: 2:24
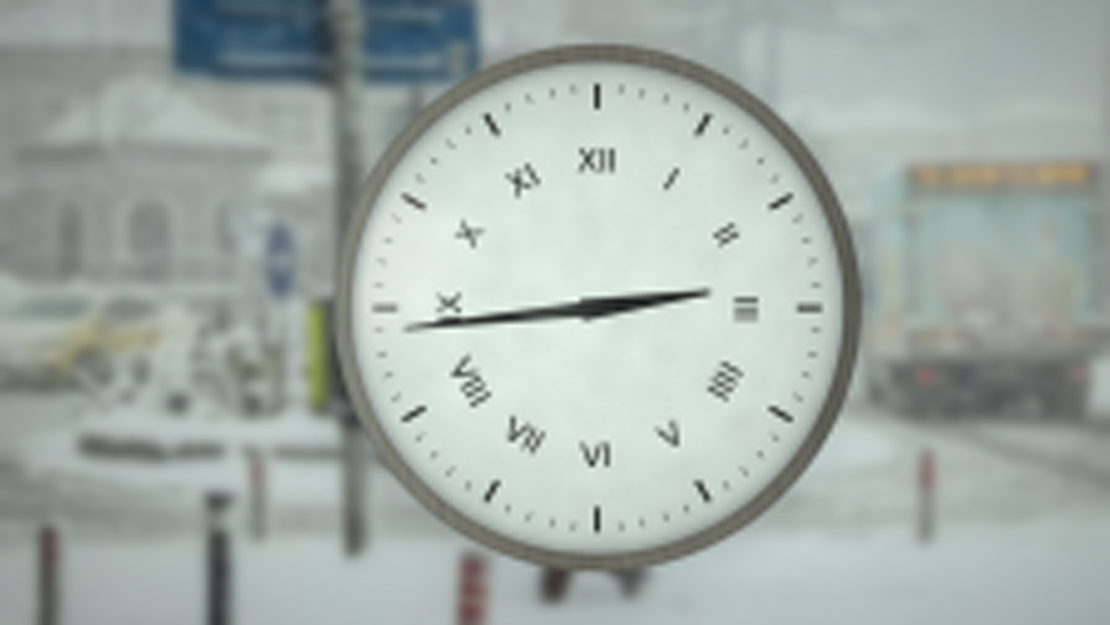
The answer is 2:44
